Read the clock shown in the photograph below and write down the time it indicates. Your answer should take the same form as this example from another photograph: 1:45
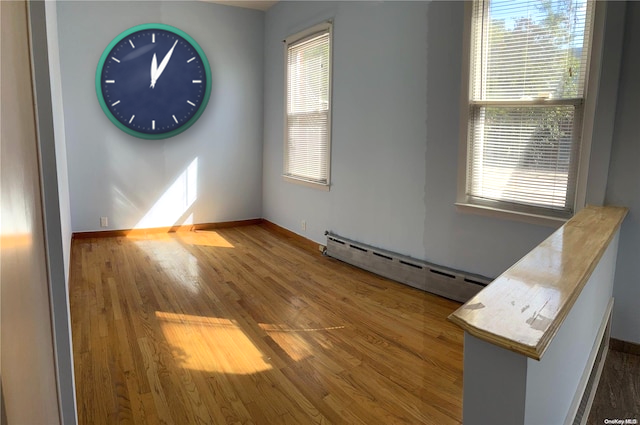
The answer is 12:05
